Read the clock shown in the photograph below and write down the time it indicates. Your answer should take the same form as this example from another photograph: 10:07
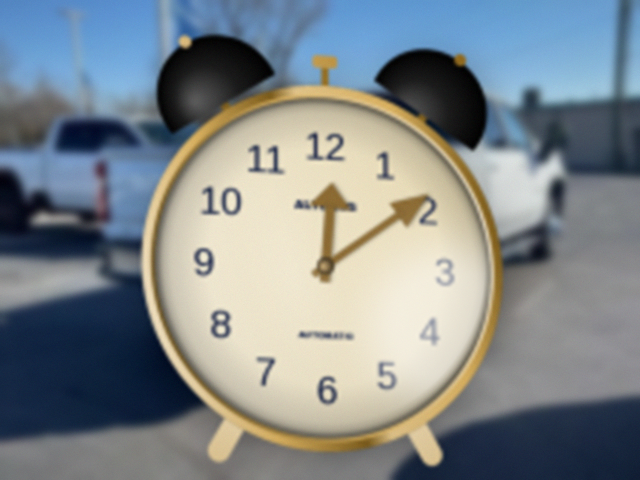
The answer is 12:09
